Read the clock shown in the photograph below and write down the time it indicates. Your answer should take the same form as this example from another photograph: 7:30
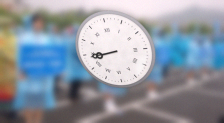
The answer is 8:44
